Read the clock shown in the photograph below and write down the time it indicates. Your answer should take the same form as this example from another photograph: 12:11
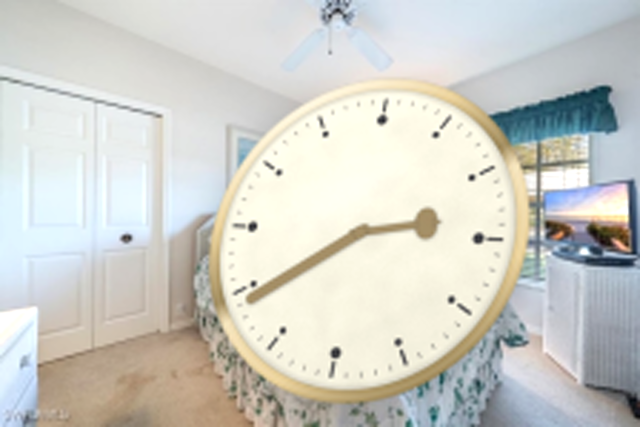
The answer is 2:39
